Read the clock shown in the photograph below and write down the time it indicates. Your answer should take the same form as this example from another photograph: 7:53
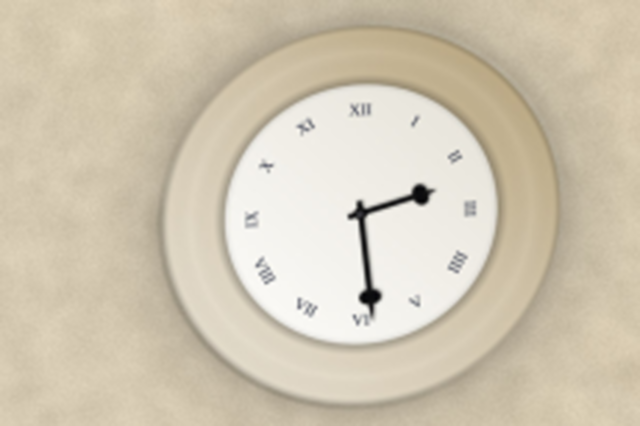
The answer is 2:29
